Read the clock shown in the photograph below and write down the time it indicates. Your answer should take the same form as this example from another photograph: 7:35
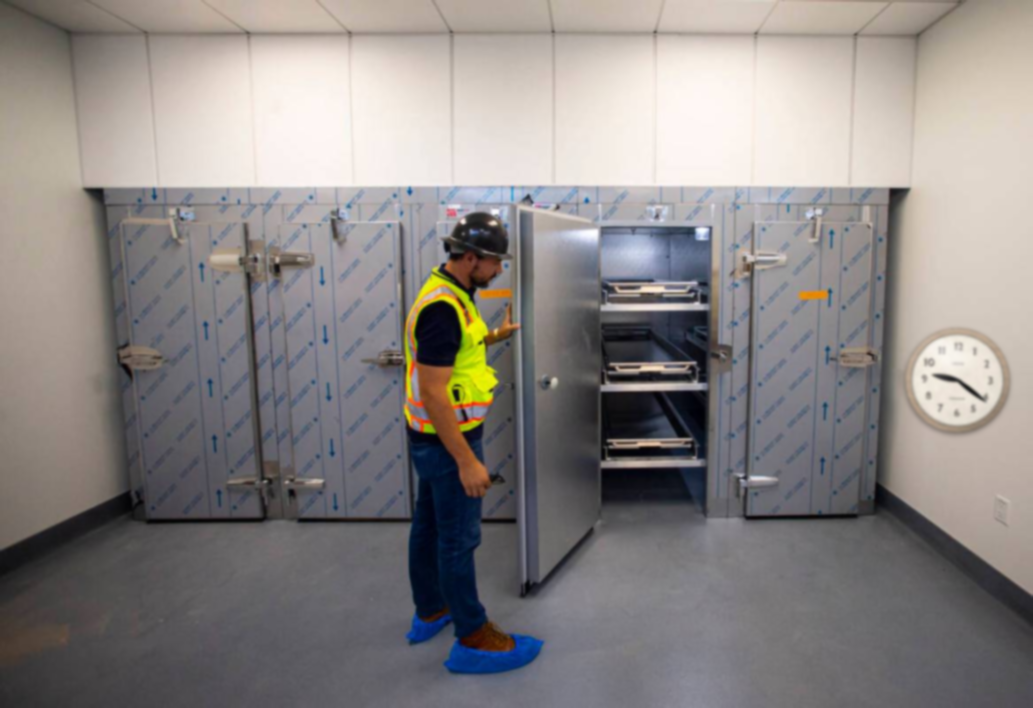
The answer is 9:21
